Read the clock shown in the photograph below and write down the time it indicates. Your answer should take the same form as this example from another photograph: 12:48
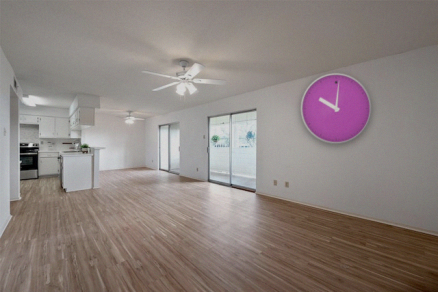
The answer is 10:01
